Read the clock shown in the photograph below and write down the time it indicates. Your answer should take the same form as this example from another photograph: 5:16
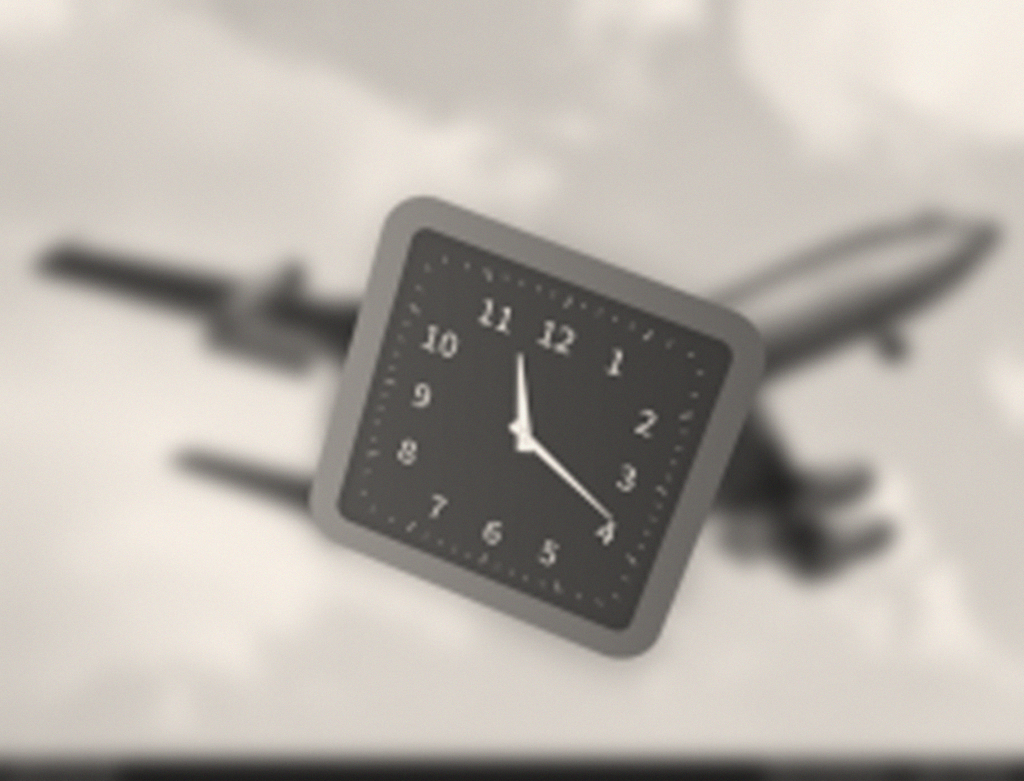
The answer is 11:19
